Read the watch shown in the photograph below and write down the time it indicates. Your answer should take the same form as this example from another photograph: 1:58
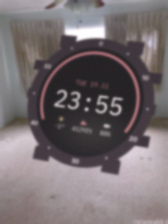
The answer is 23:55
